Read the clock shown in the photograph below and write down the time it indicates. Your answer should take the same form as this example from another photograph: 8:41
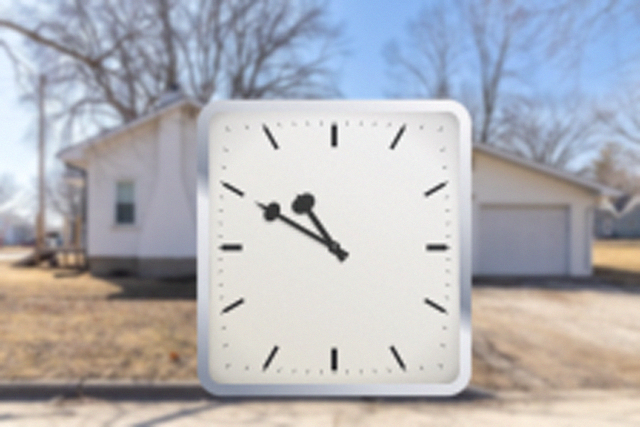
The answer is 10:50
